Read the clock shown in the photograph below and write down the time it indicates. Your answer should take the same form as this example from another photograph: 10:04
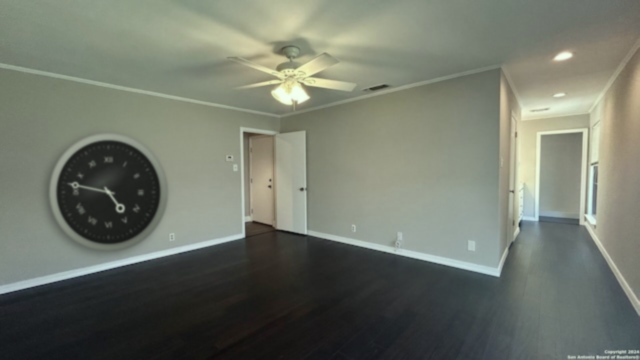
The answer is 4:47
